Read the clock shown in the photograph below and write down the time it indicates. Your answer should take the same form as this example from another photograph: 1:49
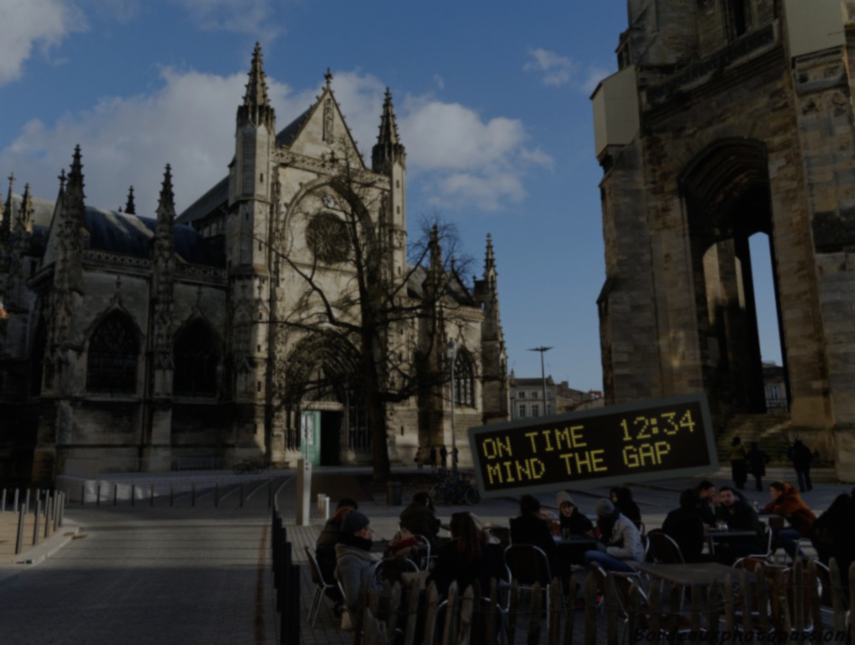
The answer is 12:34
